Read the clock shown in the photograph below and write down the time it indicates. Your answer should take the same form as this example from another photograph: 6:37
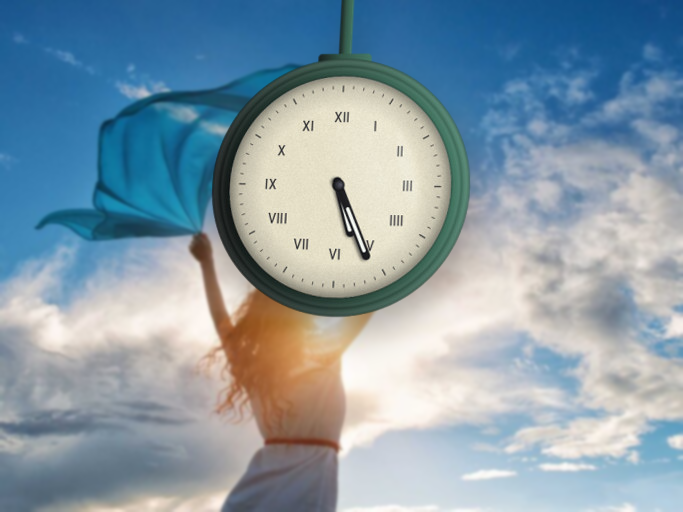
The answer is 5:26
